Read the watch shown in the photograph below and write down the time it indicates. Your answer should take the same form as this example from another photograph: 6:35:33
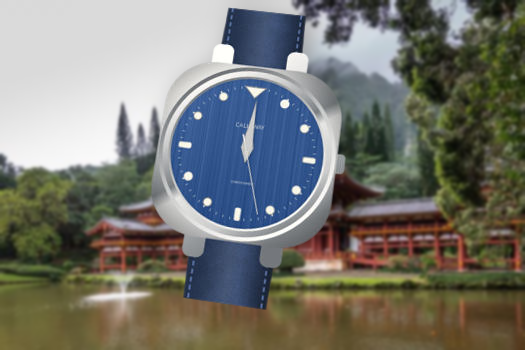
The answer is 12:00:27
